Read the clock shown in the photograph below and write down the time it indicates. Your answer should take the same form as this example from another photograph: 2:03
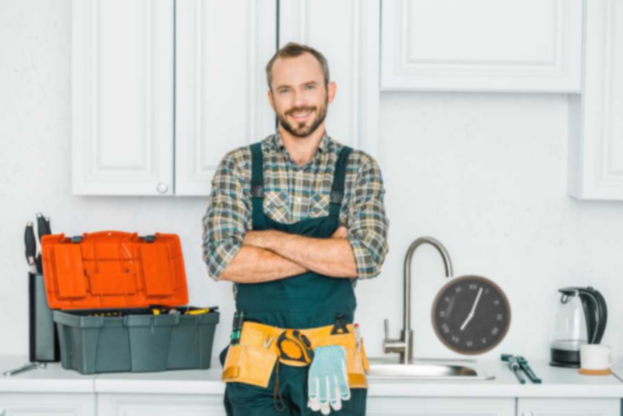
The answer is 7:03
